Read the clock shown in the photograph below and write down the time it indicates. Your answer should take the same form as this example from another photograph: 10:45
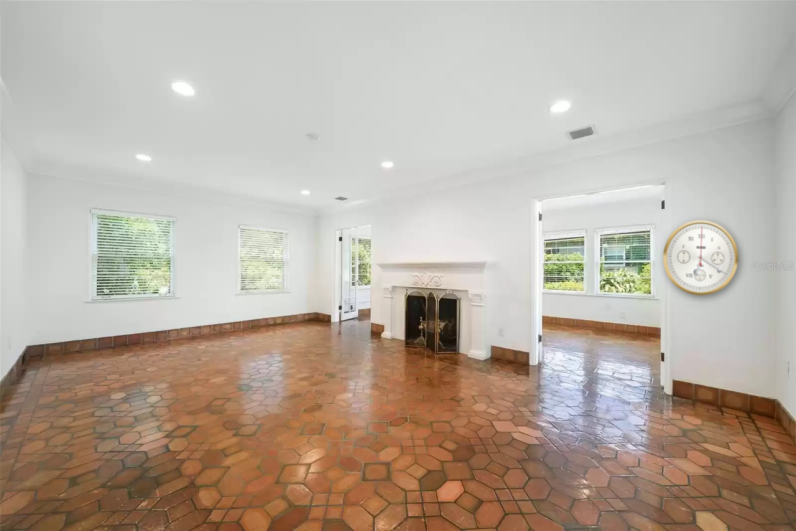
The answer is 6:20
